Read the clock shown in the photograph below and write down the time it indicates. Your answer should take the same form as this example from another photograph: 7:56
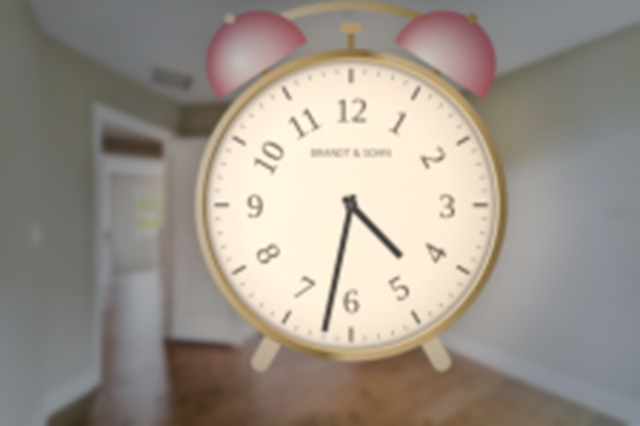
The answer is 4:32
